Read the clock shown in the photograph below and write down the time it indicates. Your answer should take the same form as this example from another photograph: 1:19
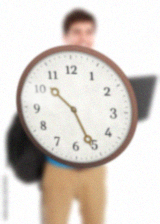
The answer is 10:26
